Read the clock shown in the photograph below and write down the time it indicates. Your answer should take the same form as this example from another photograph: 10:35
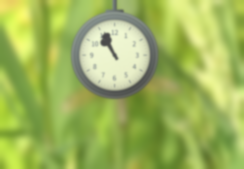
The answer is 10:56
